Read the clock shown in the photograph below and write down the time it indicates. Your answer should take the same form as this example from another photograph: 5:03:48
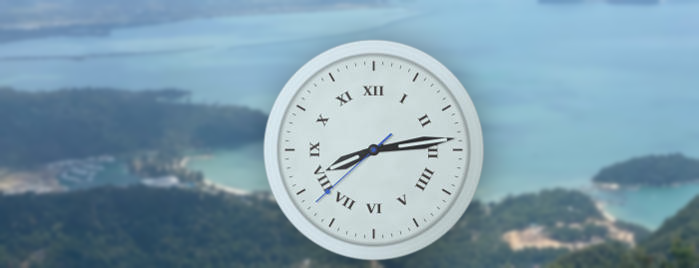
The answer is 8:13:38
